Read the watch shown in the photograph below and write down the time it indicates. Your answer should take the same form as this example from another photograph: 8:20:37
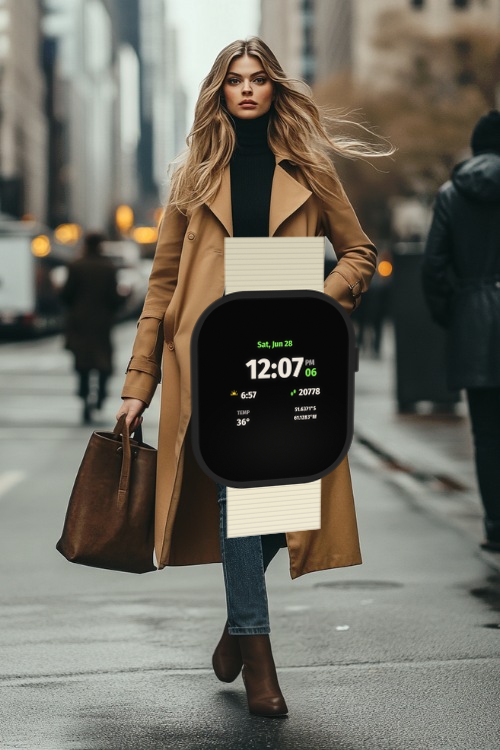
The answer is 12:07:06
